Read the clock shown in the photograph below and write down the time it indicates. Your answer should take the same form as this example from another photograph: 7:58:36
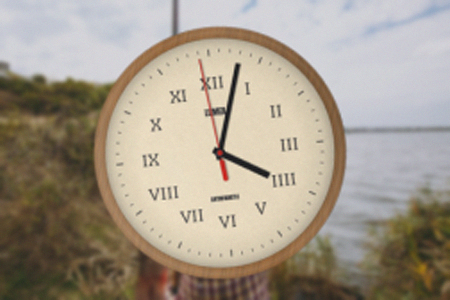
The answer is 4:02:59
